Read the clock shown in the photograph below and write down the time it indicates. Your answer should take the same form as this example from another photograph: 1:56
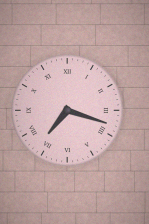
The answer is 7:18
